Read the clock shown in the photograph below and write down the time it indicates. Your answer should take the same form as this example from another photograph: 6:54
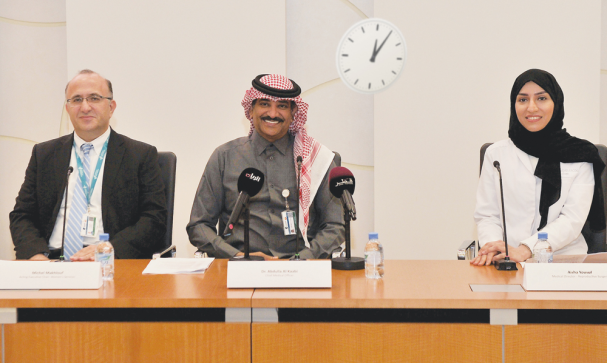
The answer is 12:05
